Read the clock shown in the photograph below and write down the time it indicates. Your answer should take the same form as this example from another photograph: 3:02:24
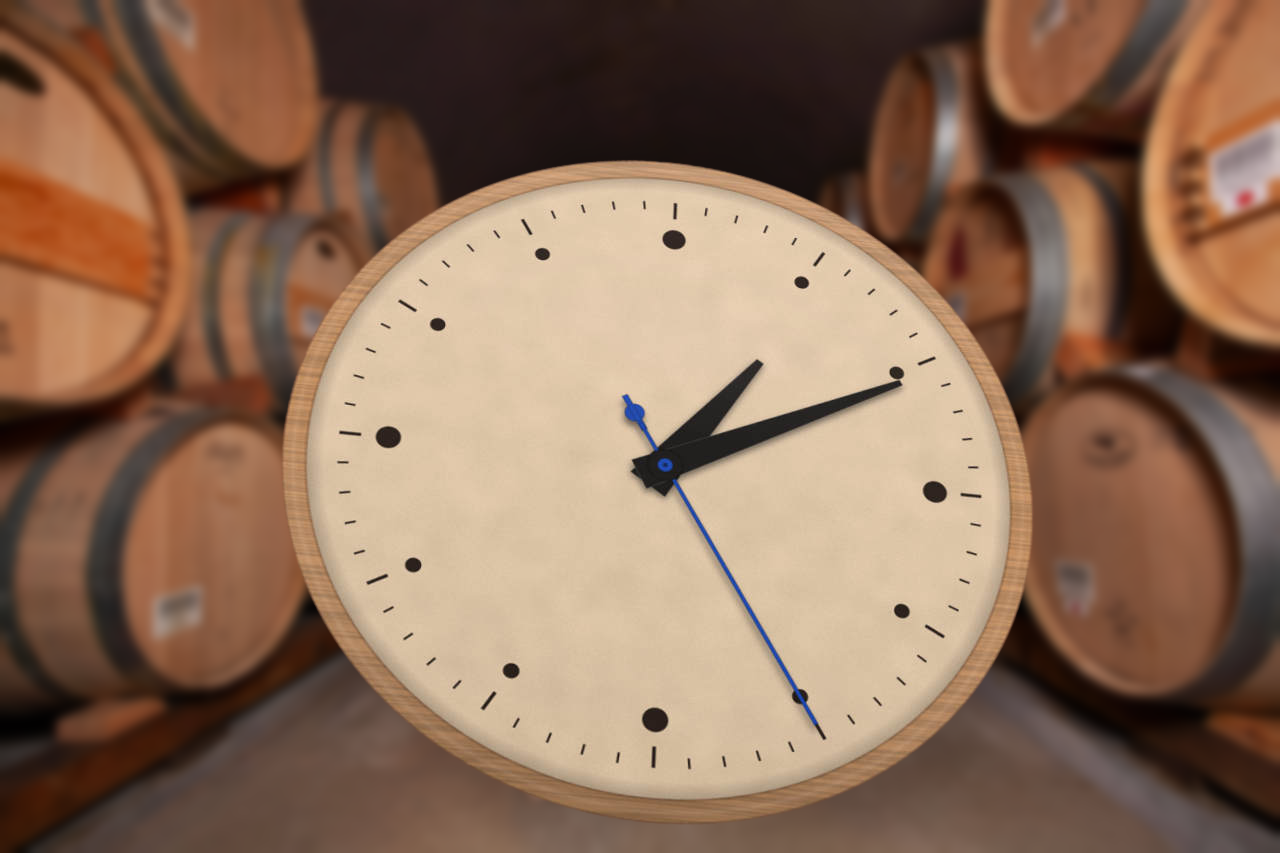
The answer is 1:10:25
